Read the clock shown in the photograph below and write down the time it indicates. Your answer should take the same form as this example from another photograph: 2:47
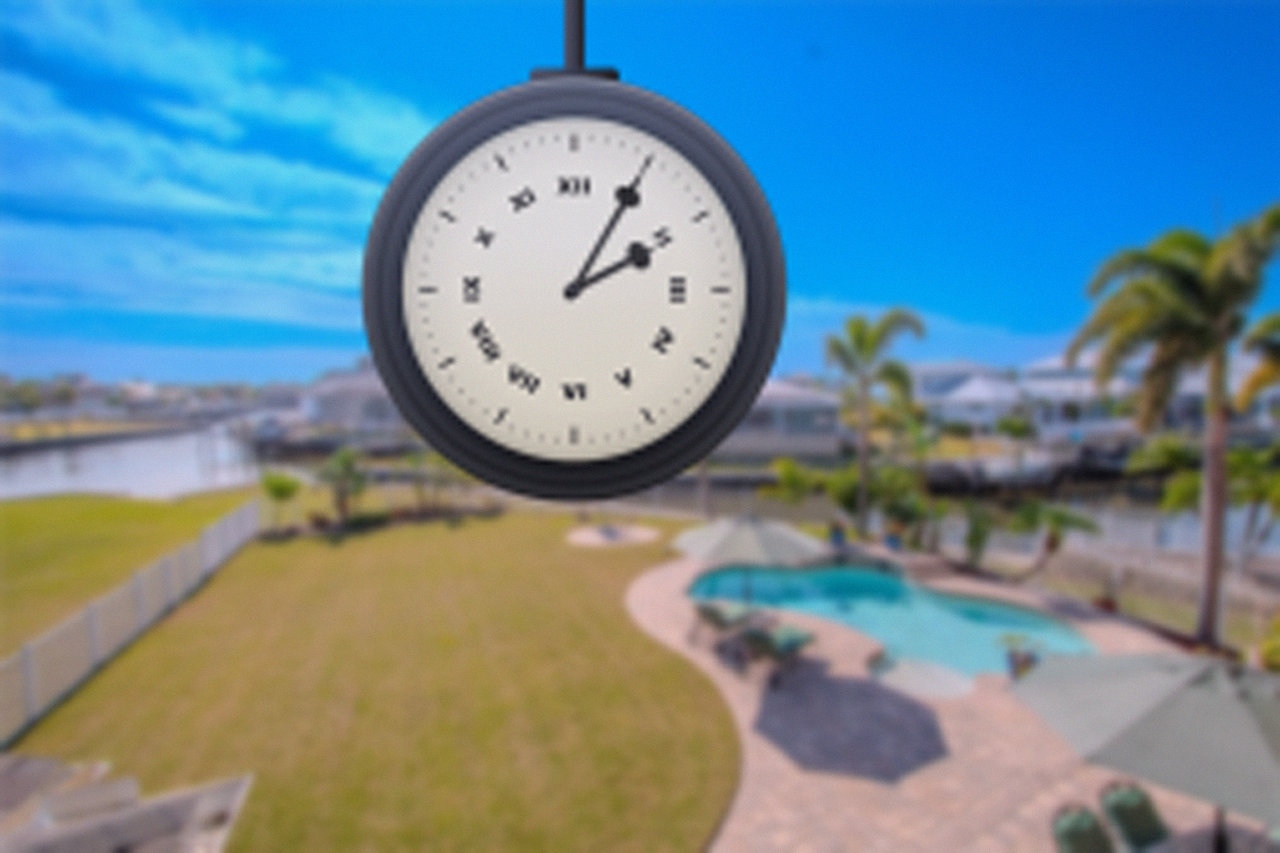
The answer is 2:05
